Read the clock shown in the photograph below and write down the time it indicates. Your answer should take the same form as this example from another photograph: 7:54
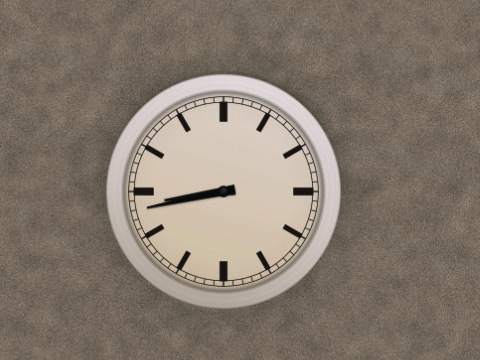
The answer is 8:43
